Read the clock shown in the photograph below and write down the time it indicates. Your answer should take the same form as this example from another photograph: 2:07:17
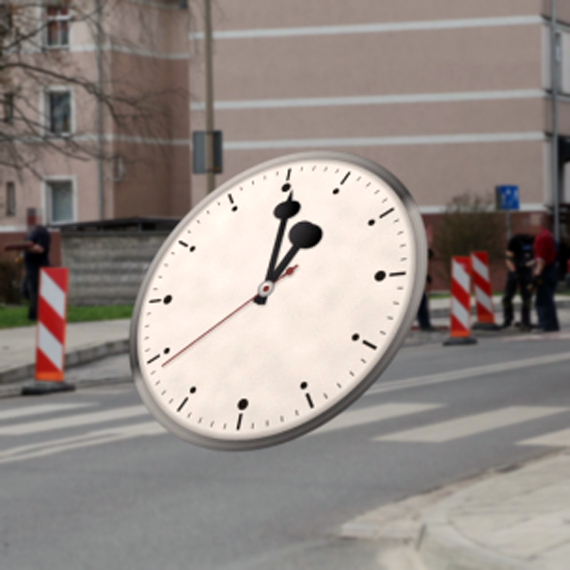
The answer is 1:00:39
